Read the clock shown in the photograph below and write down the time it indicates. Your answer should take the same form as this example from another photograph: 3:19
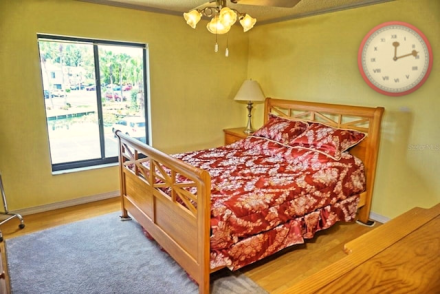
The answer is 12:13
